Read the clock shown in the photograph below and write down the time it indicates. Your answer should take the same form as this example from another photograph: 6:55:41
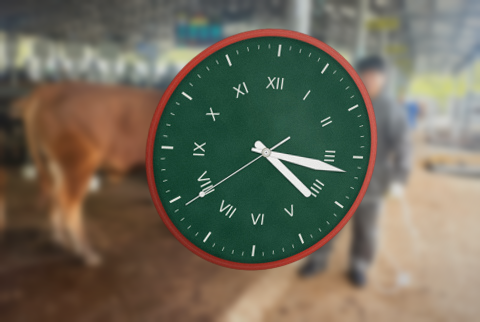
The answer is 4:16:39
